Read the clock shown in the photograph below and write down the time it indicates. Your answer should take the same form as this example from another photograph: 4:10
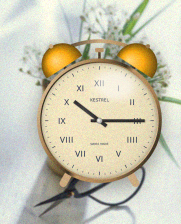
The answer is 10:15
